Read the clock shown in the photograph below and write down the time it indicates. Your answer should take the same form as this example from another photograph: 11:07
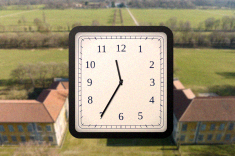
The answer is 11:35
